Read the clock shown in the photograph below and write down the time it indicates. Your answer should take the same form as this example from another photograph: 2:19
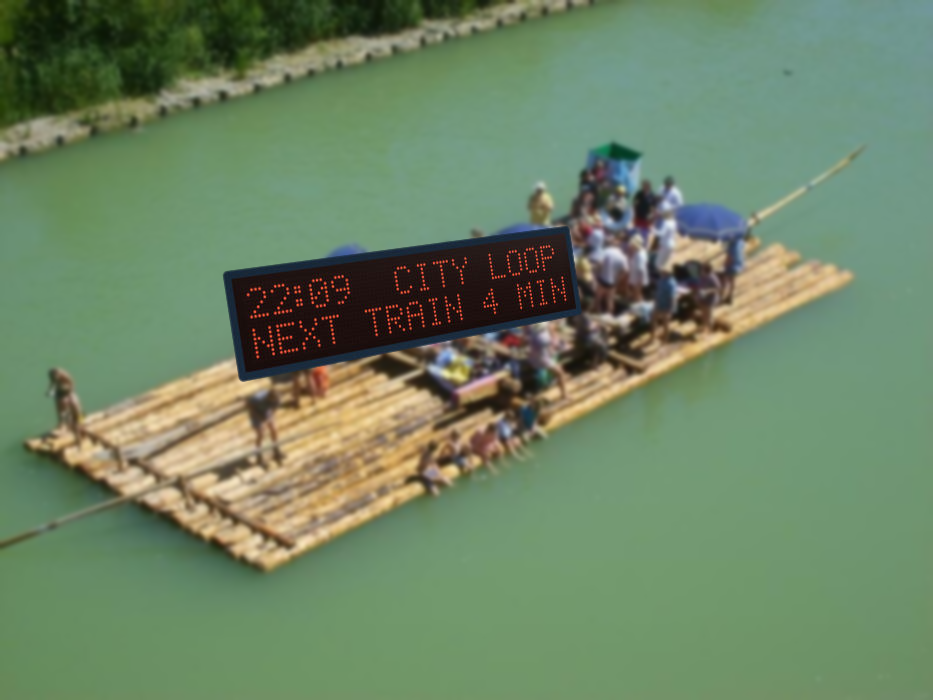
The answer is 22:09
